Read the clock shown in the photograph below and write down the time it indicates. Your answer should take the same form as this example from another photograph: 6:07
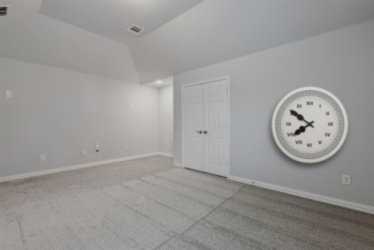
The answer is 7:51
